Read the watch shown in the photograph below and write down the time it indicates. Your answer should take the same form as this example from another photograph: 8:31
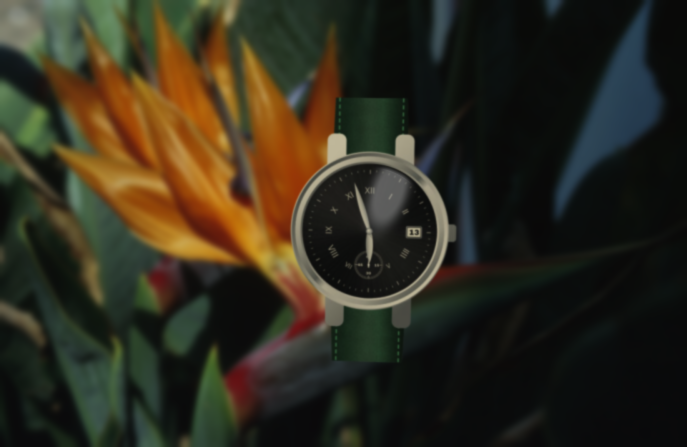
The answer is 5:57
